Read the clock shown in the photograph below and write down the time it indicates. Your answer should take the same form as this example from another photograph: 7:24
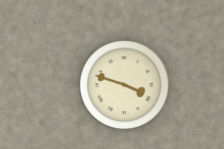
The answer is 3:48
